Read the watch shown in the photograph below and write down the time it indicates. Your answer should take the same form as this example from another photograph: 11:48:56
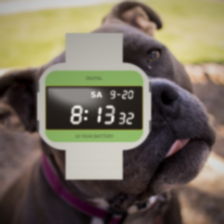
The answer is 8:13:32
